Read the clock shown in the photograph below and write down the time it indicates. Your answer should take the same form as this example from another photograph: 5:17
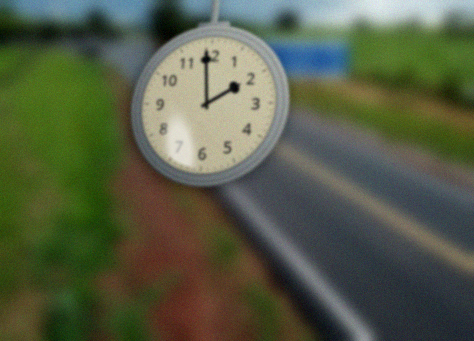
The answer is 1:59
